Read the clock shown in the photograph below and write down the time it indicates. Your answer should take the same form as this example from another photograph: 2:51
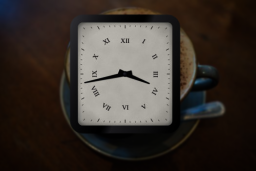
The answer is 3:43
